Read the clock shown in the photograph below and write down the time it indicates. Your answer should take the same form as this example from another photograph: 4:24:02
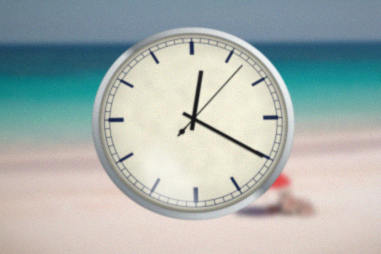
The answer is 12:20:07
